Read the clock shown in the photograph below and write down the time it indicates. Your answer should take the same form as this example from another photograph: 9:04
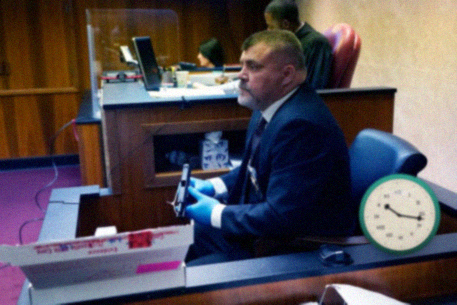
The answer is 10:17
